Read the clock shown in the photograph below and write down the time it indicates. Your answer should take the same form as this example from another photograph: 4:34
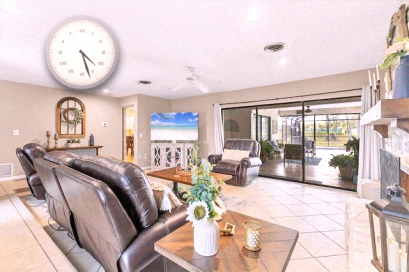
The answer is 4:27
